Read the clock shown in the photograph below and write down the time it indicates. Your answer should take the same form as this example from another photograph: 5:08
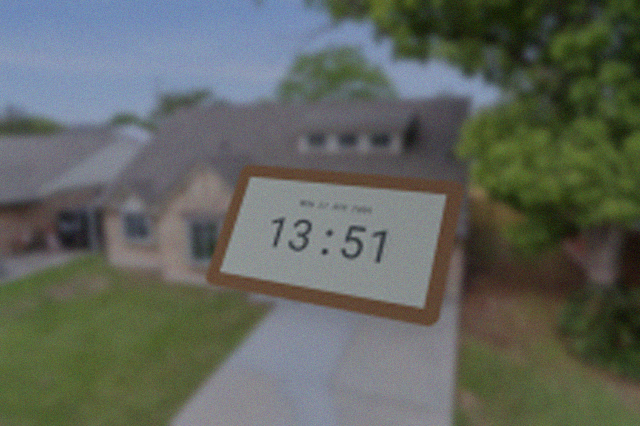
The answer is 13:51
